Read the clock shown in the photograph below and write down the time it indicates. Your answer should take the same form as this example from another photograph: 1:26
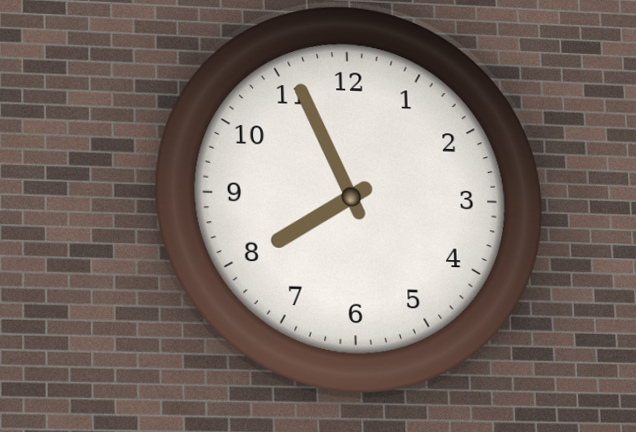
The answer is 7:56
